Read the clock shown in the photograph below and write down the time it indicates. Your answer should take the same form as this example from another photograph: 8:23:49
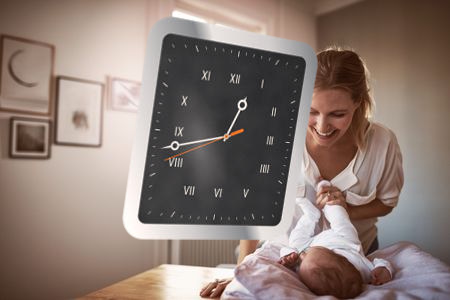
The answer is 12:42:41
